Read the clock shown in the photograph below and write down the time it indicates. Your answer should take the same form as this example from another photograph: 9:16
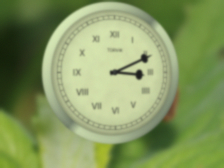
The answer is 3:11
